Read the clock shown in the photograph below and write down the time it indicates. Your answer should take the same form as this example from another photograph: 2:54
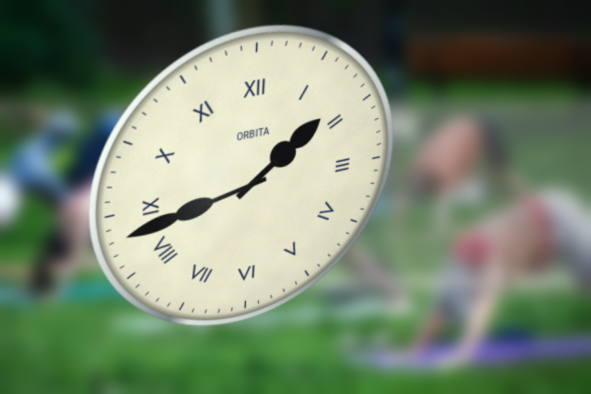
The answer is 1:43
